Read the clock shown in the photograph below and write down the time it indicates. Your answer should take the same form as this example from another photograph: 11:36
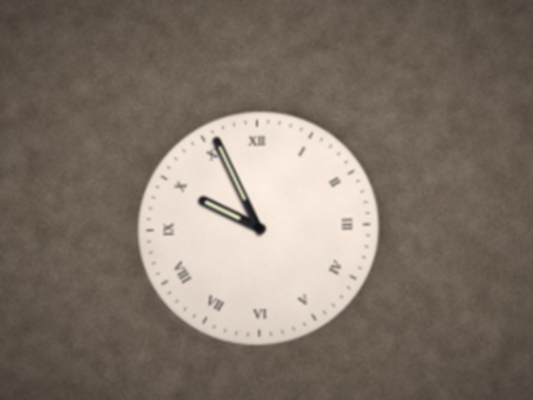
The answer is 9:56
